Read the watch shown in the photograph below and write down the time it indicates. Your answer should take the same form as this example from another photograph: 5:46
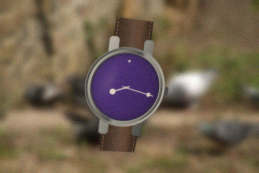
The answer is 8:17
